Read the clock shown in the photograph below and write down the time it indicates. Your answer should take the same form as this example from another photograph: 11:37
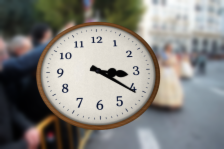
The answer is 3:21
